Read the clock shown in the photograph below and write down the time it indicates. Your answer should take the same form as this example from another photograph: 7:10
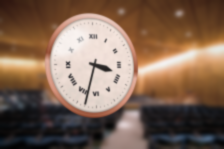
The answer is 3:33
